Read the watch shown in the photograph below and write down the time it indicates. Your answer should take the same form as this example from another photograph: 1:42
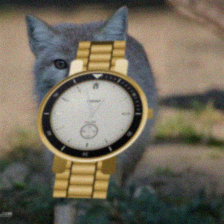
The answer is 12:57
